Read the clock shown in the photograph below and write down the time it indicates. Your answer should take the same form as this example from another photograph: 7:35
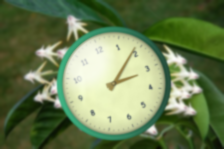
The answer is 3:09
